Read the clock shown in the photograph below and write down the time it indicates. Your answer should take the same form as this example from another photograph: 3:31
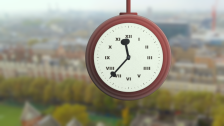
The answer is 11:37
